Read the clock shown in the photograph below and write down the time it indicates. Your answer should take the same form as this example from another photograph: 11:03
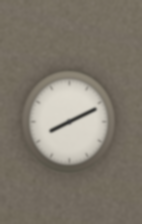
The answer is 8:11
